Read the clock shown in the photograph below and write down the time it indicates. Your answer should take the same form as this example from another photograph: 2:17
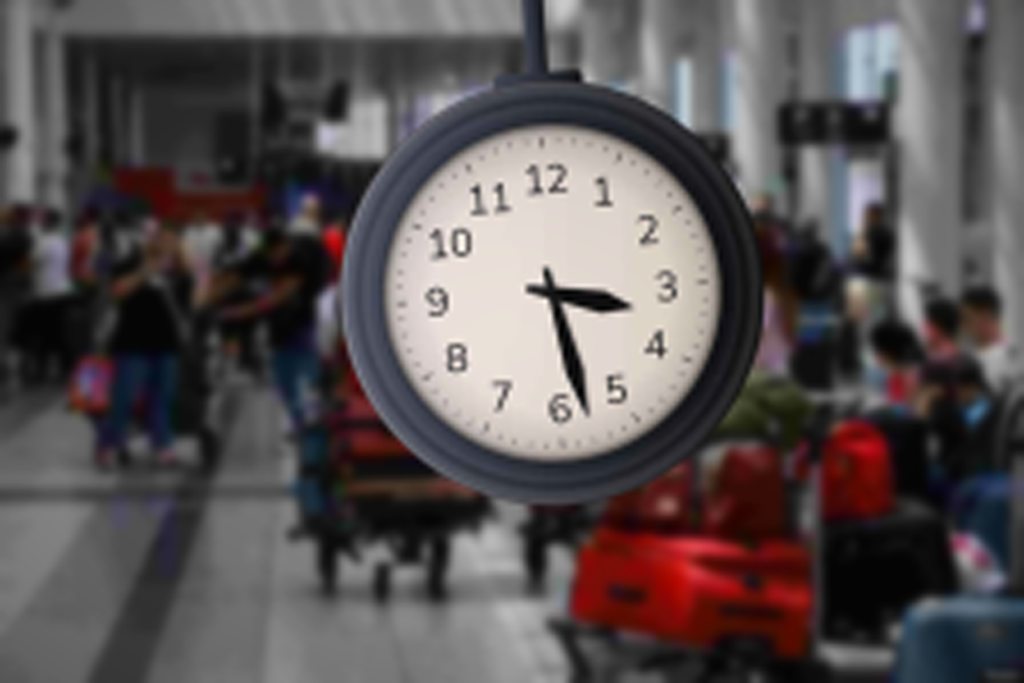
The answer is 3:28
